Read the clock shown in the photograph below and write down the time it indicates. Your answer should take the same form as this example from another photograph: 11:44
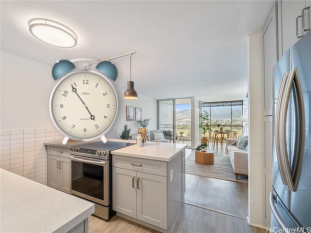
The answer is 4:54
